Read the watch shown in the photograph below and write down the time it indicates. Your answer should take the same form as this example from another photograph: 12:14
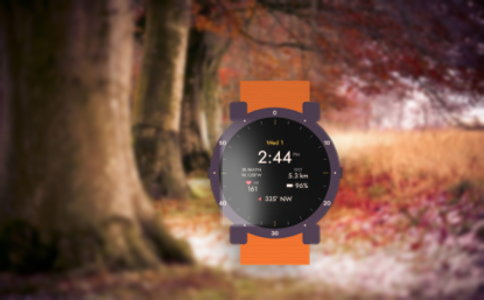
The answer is 2:44
